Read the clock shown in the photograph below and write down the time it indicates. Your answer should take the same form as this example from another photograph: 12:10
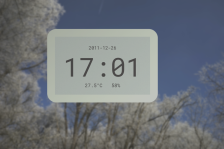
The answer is 17:01
